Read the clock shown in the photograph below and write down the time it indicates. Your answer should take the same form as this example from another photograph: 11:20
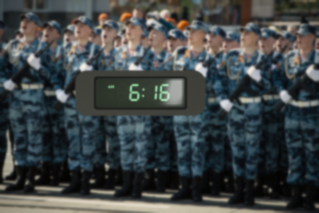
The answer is 6:16
